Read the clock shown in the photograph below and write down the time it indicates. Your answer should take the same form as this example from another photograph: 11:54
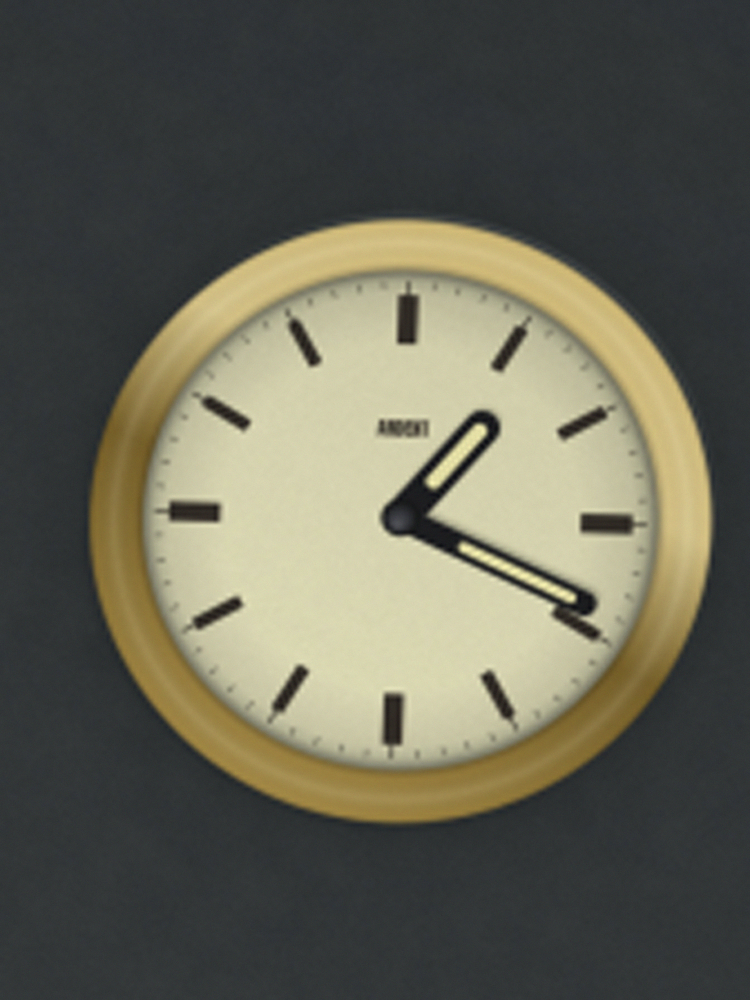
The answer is 1:19
